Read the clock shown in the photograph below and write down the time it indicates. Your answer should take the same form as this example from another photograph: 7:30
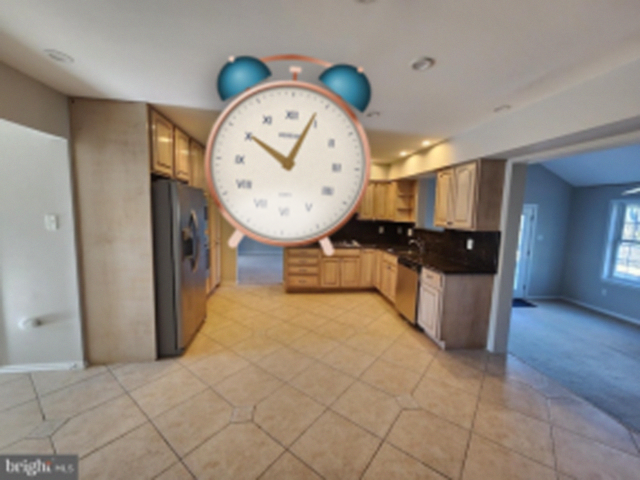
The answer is 10:04
